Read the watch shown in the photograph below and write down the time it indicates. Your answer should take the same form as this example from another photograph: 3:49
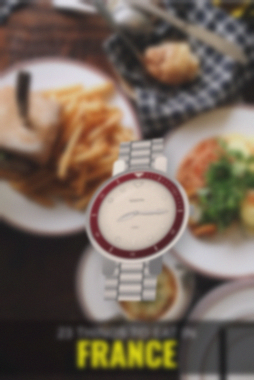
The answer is 8:15
